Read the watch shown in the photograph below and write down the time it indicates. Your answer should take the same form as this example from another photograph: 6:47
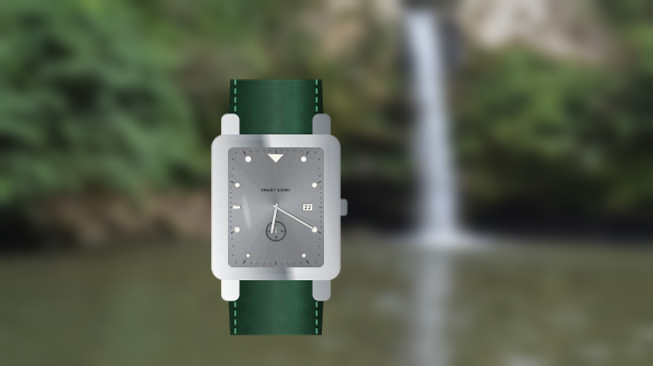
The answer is 6:20
